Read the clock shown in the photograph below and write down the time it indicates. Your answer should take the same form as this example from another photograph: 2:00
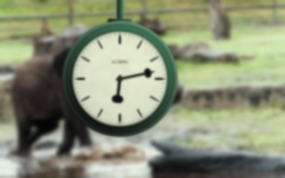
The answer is 6:13
